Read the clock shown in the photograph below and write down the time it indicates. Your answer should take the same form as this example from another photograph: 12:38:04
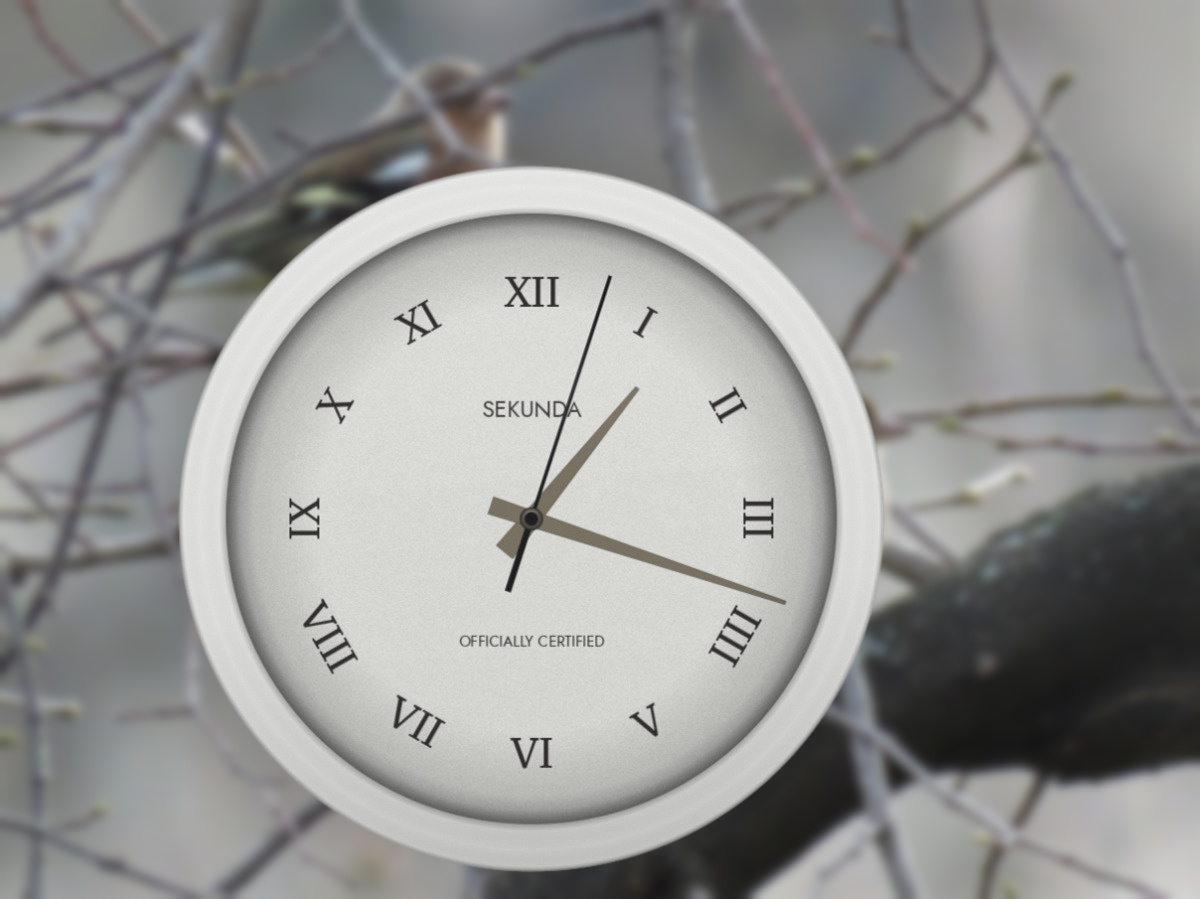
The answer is 1:18:03
